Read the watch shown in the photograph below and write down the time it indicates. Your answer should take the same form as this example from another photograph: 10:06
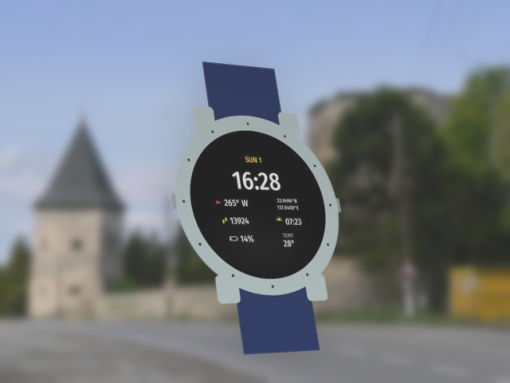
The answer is 16:28
